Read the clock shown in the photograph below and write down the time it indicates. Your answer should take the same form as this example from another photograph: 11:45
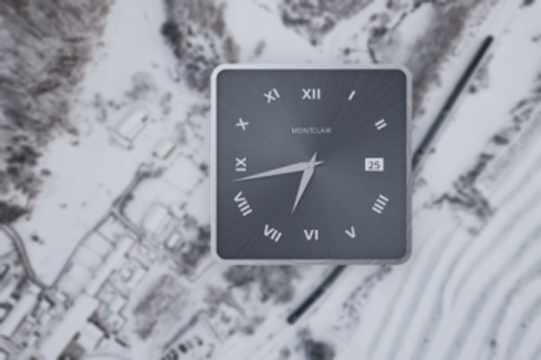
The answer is 6:43
